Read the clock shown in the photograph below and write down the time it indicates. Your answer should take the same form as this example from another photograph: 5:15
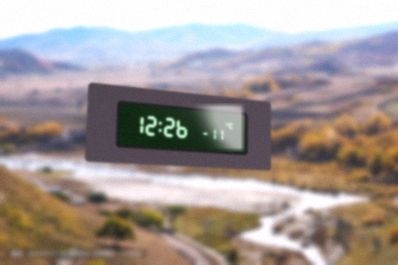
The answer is 12:26
